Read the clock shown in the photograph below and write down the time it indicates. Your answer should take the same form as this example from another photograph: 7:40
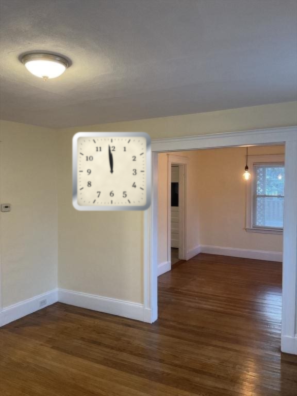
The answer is 11:59
